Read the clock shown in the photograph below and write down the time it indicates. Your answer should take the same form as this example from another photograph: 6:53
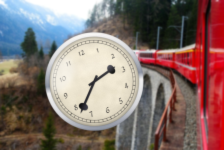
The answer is 2:38
